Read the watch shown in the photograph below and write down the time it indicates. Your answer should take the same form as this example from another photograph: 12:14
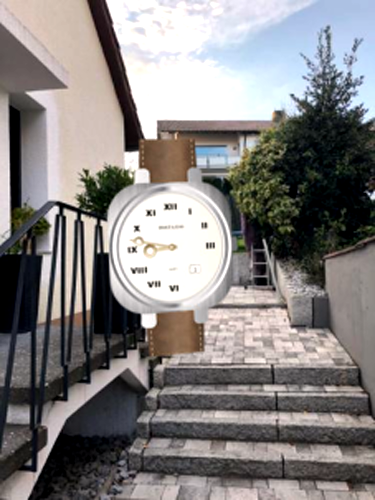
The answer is 8:47
